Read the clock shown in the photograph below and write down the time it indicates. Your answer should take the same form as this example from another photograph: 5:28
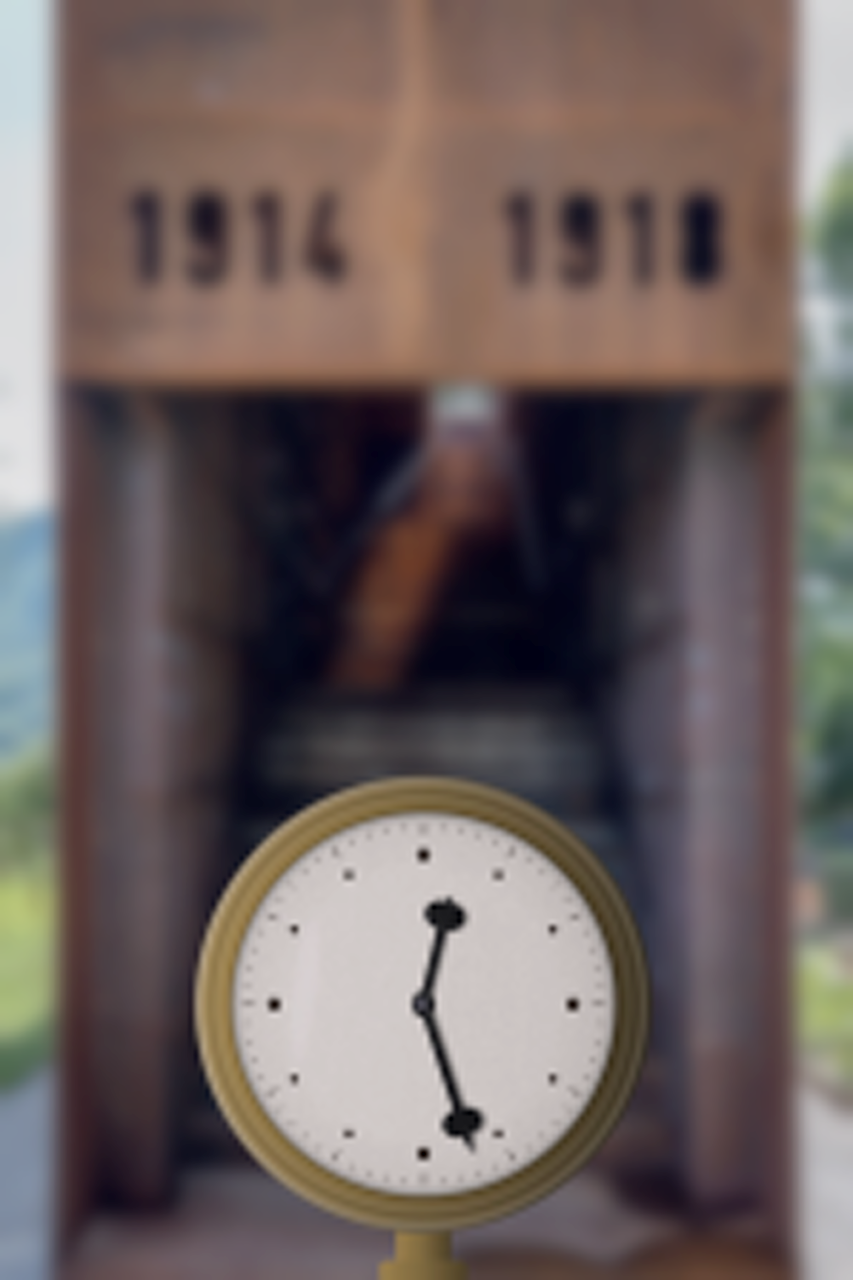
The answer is 12:27
